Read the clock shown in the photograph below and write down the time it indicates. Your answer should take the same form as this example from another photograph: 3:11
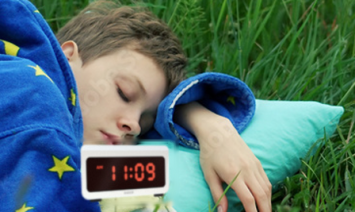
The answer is 11:09
